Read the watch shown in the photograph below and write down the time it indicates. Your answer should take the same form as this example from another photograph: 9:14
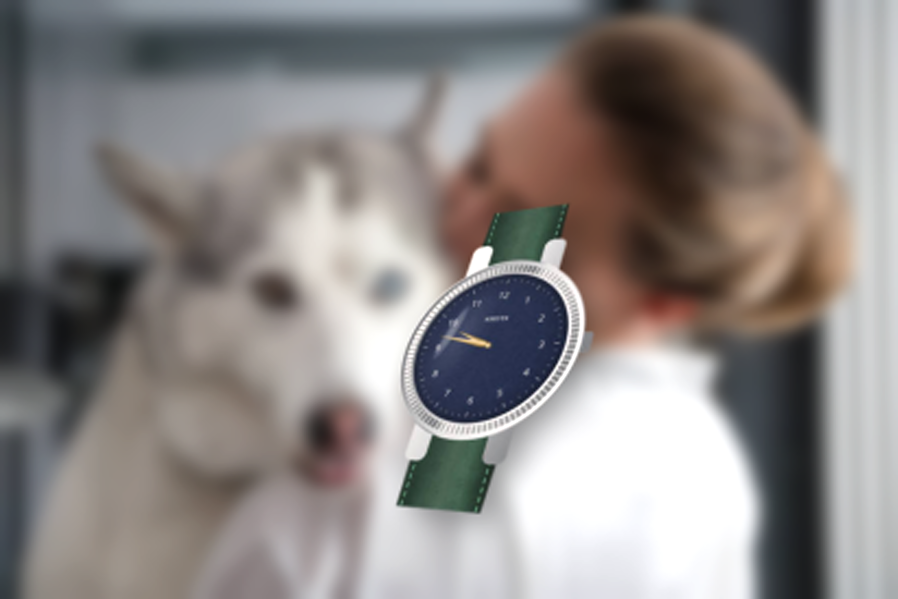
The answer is 9:47
